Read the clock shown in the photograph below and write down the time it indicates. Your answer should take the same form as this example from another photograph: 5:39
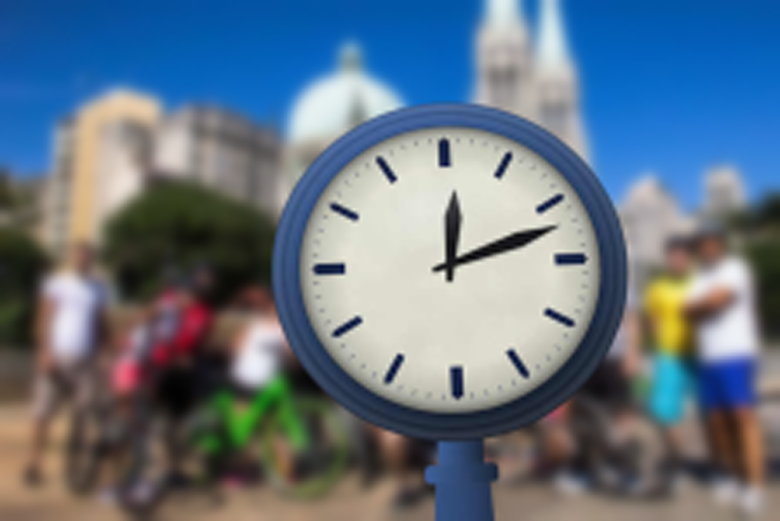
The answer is 12:12
